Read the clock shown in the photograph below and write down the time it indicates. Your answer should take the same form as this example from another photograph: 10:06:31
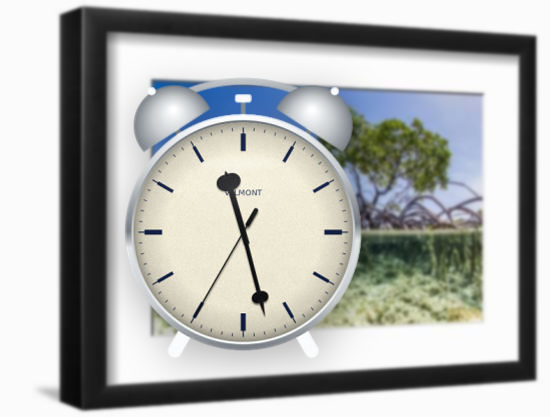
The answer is 11:27:35
